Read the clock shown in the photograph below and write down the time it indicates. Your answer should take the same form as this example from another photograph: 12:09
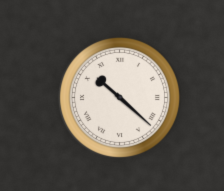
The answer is 10:22
